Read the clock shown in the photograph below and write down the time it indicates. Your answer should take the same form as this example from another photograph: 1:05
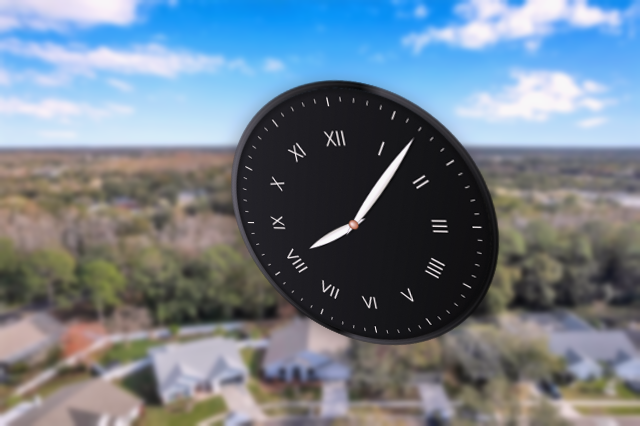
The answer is 8:07
